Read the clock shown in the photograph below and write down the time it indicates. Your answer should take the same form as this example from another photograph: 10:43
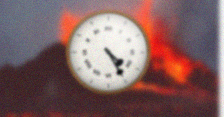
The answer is 4:25
